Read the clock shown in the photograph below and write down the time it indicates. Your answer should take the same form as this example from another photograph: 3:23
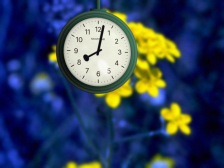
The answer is 8:02
